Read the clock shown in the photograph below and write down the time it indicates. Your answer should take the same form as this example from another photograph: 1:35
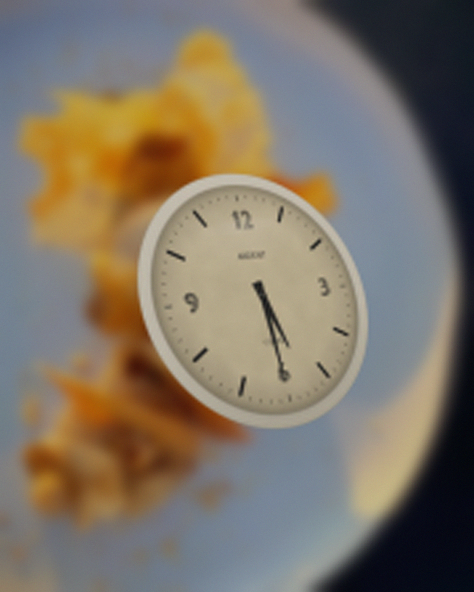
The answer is 5:30
